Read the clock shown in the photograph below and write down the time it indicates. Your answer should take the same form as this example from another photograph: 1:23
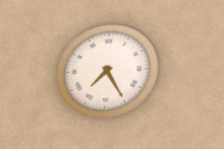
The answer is 7:25
